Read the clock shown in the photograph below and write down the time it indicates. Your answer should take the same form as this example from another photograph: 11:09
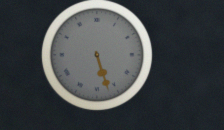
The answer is 5:27
